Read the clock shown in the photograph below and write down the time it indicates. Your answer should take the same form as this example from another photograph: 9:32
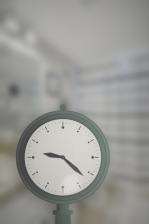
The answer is 9:22
